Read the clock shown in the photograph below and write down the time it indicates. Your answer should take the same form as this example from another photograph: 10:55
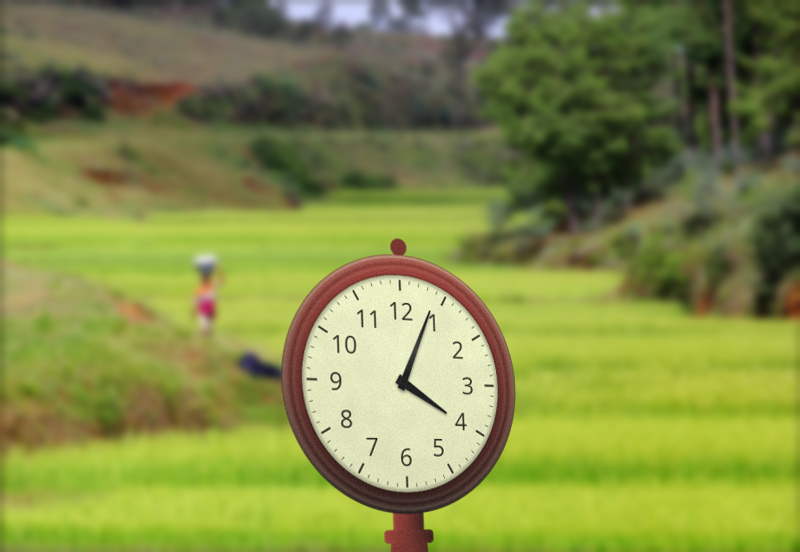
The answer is 4:04
